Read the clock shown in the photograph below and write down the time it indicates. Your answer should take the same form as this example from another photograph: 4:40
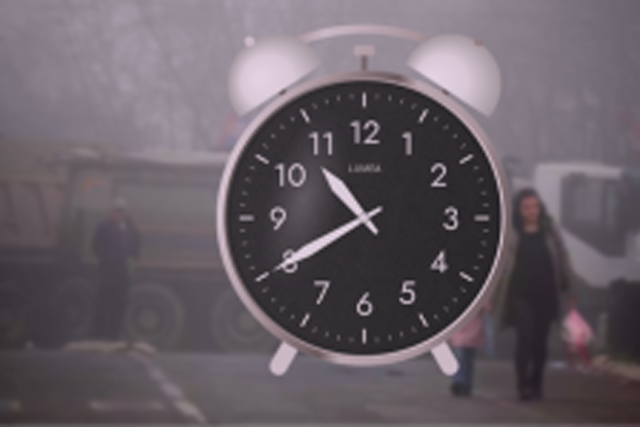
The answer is 10:40
